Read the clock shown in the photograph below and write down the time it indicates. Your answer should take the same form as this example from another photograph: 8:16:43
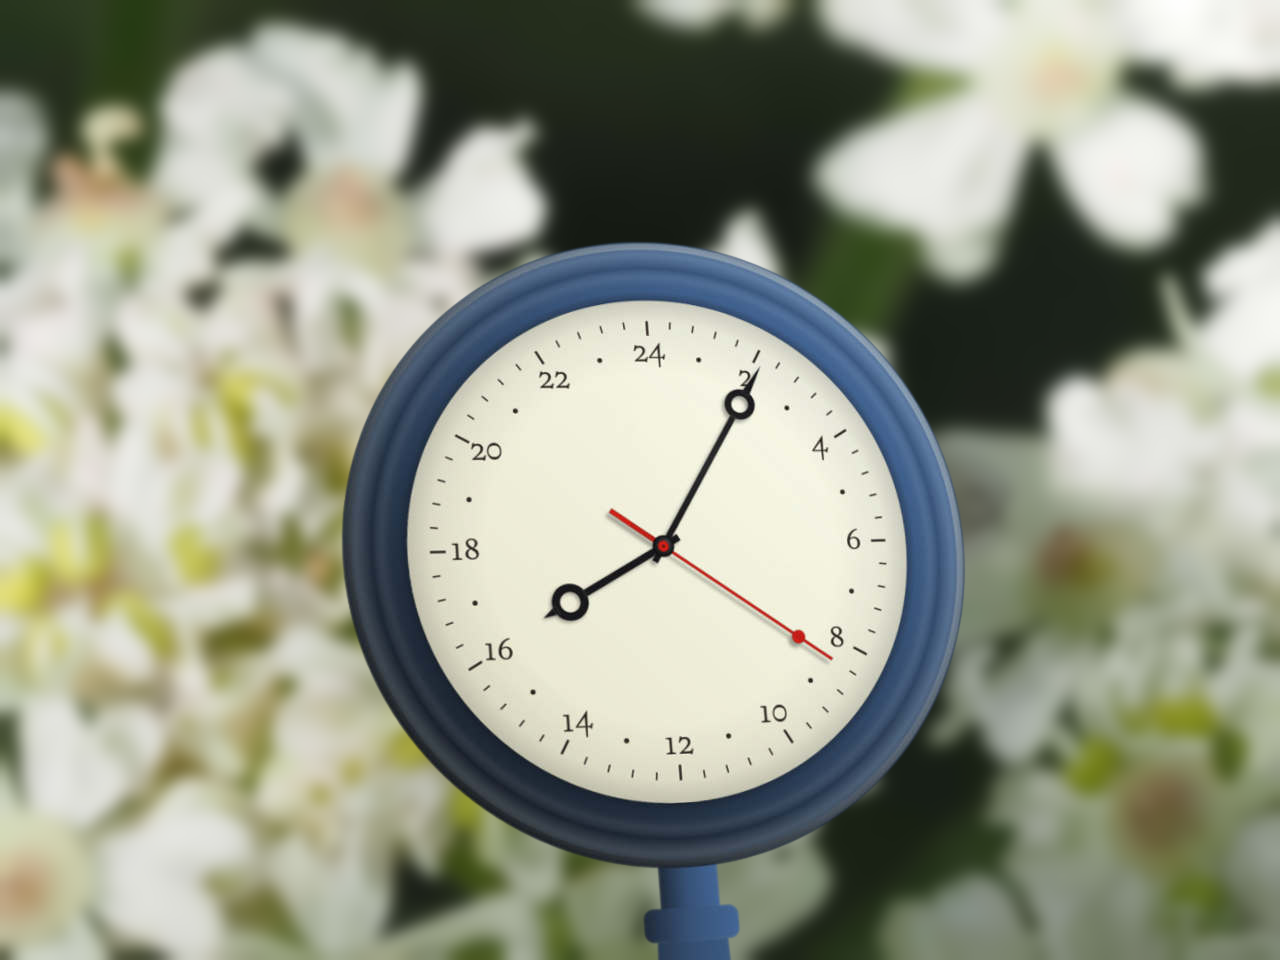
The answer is 16:05:21
